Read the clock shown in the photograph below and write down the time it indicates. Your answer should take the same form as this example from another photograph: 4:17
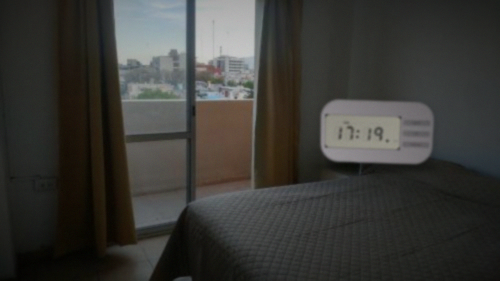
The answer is 17:19
